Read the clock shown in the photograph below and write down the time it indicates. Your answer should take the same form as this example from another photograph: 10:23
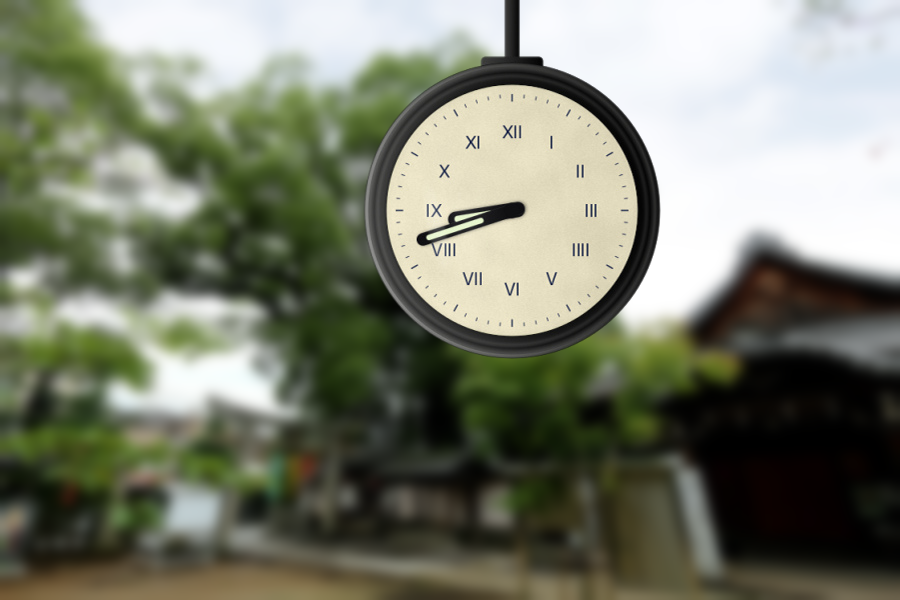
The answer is 8:42
